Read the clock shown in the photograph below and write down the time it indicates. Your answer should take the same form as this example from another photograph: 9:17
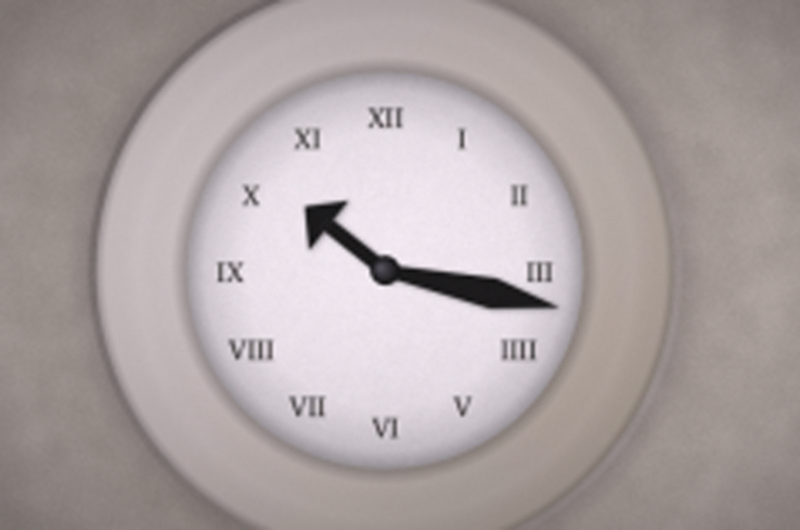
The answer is 10:17
